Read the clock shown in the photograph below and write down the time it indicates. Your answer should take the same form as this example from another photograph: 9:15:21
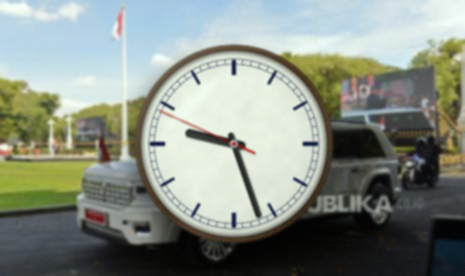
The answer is 9:26:49
